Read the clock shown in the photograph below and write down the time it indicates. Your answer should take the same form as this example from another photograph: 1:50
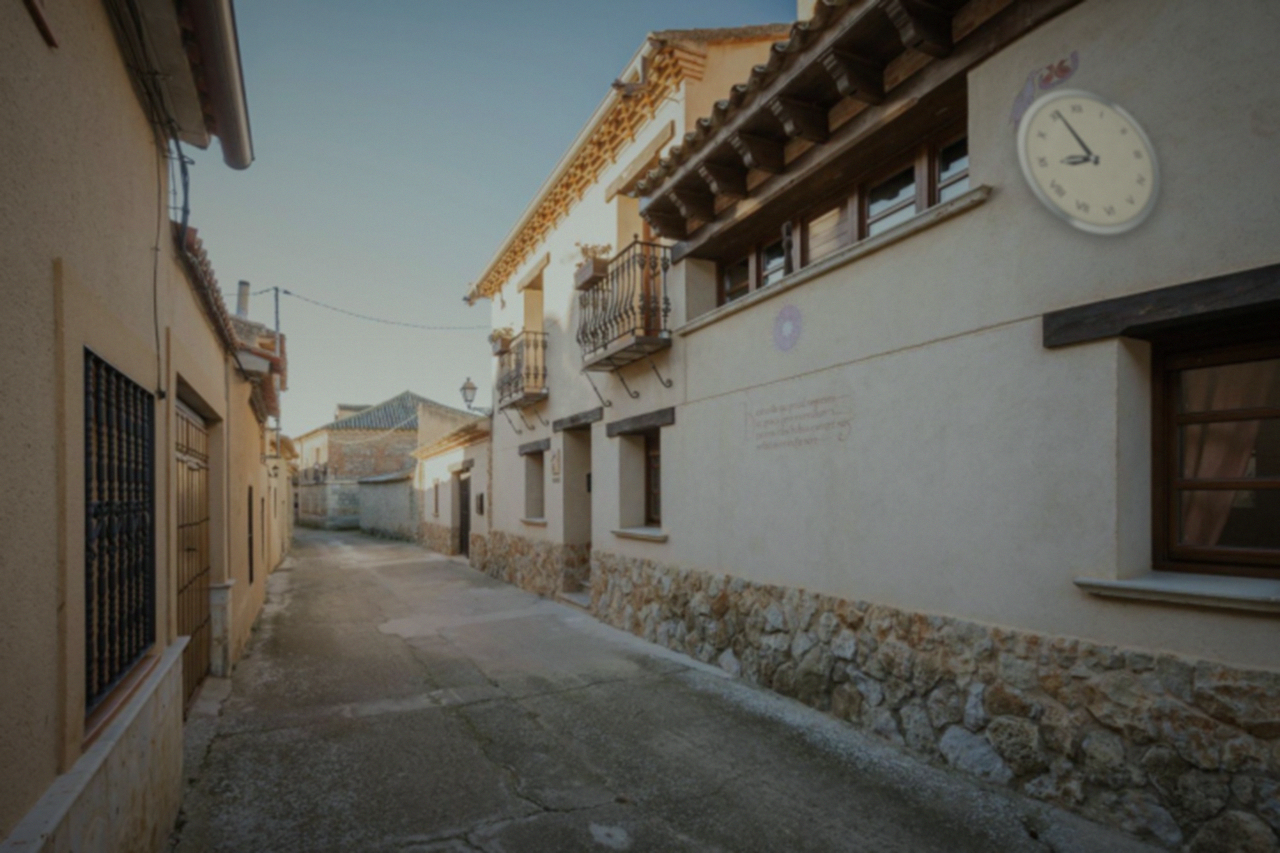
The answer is 8:56
